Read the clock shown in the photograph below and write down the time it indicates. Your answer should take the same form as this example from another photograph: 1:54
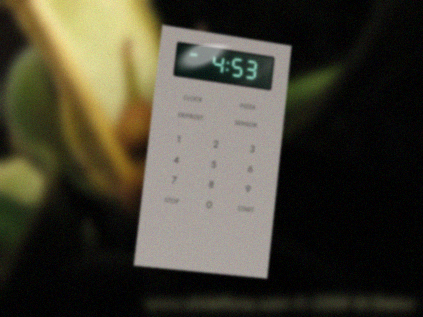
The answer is 4:53
